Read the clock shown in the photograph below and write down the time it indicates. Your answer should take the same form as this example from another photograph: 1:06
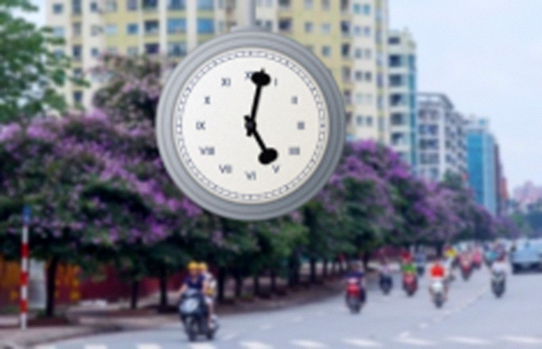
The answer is 5:02
